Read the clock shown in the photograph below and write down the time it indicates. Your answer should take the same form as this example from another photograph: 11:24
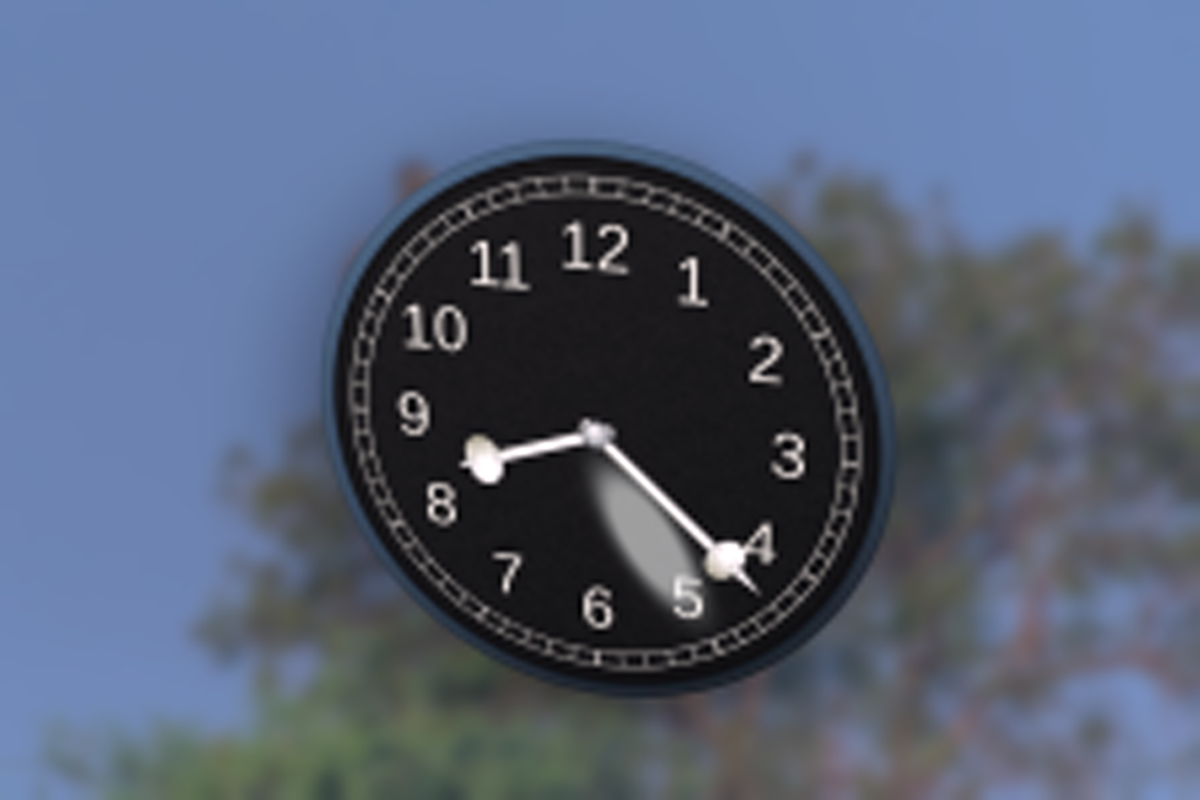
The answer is 8:22
